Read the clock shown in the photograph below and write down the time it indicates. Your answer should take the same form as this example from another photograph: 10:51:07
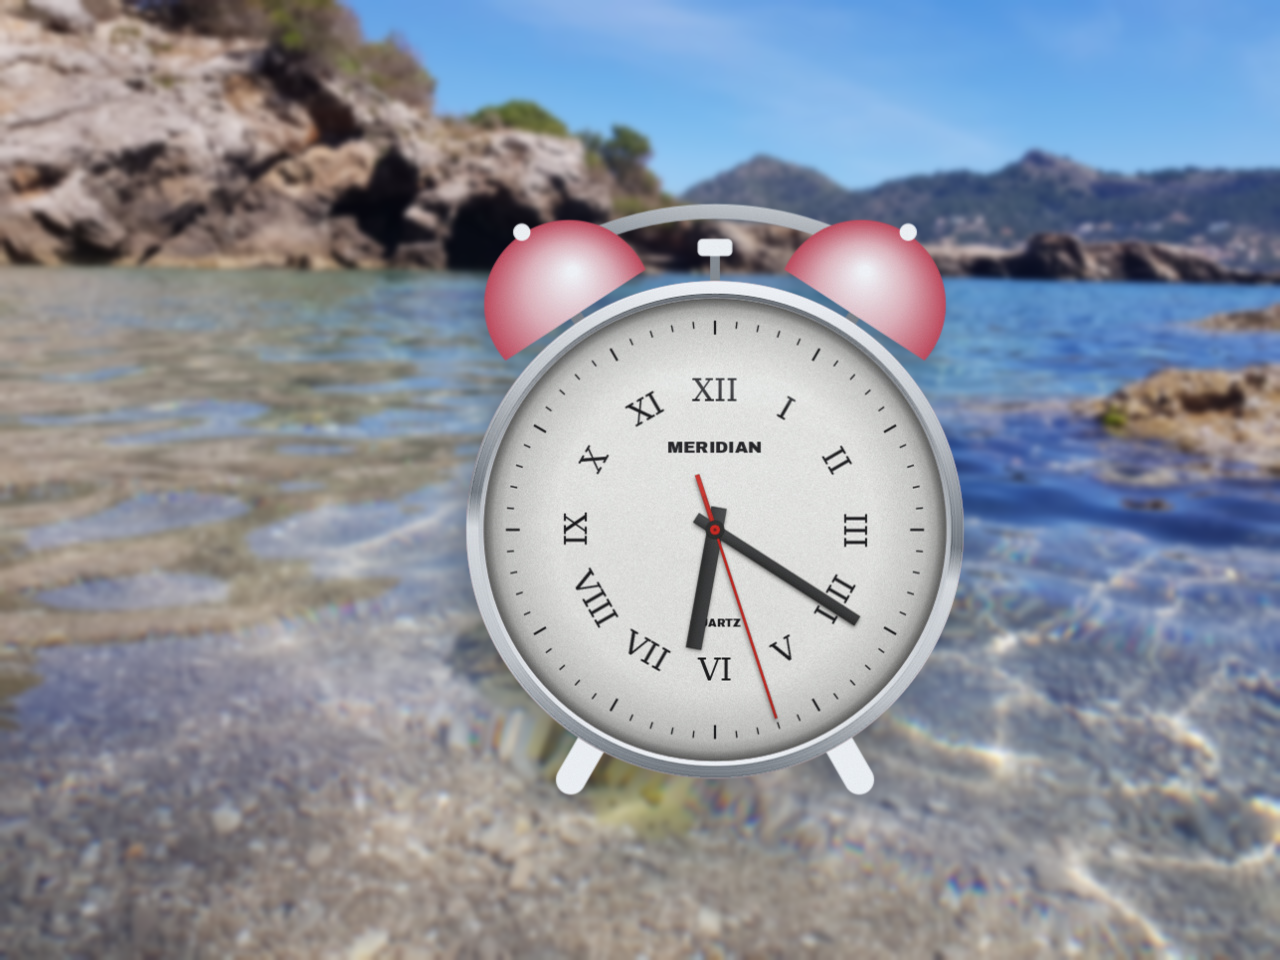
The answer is 6:20:27
